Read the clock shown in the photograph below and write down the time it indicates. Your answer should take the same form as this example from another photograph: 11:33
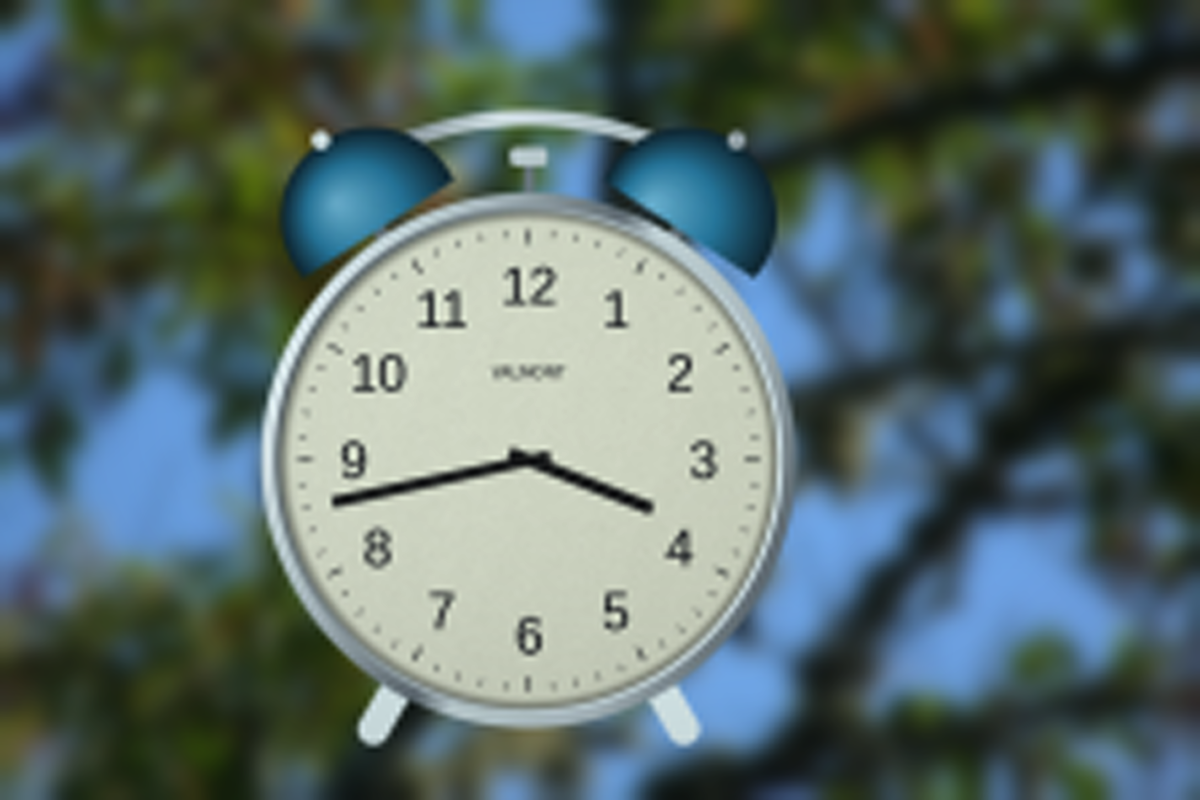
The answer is 3:43
